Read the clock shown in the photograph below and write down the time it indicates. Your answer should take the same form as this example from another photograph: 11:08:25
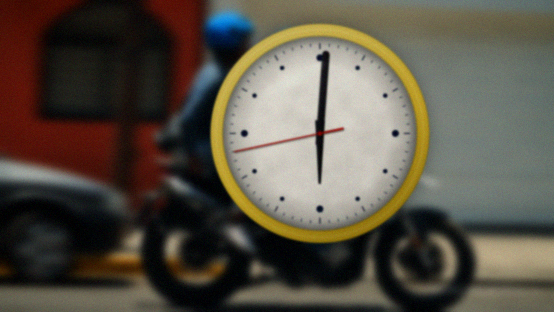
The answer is 6:00:43
